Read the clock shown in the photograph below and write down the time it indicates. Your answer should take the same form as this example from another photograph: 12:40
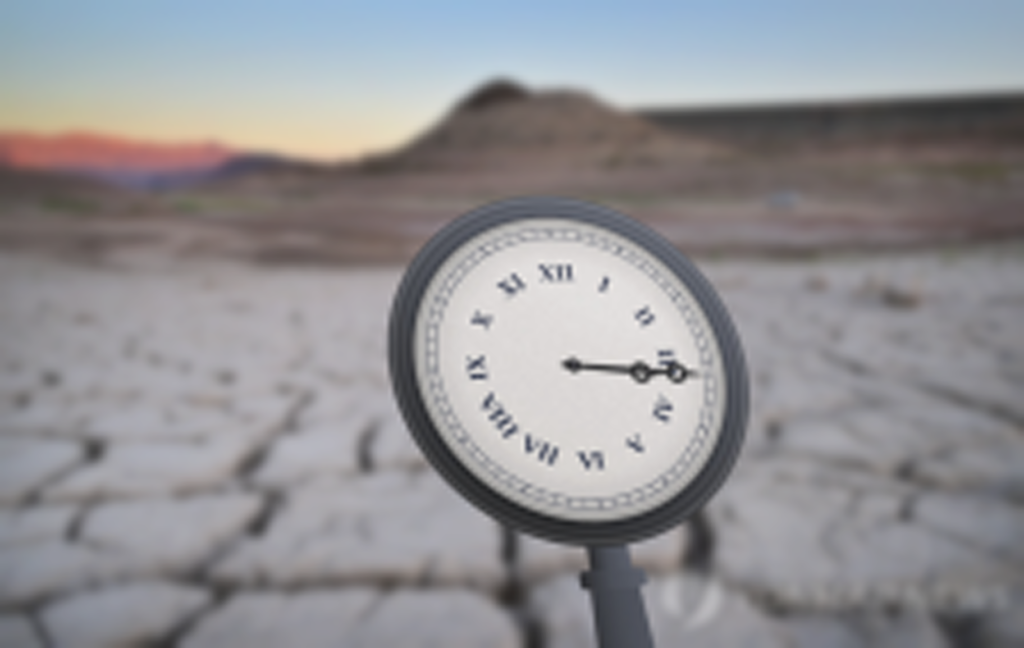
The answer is 3:16
